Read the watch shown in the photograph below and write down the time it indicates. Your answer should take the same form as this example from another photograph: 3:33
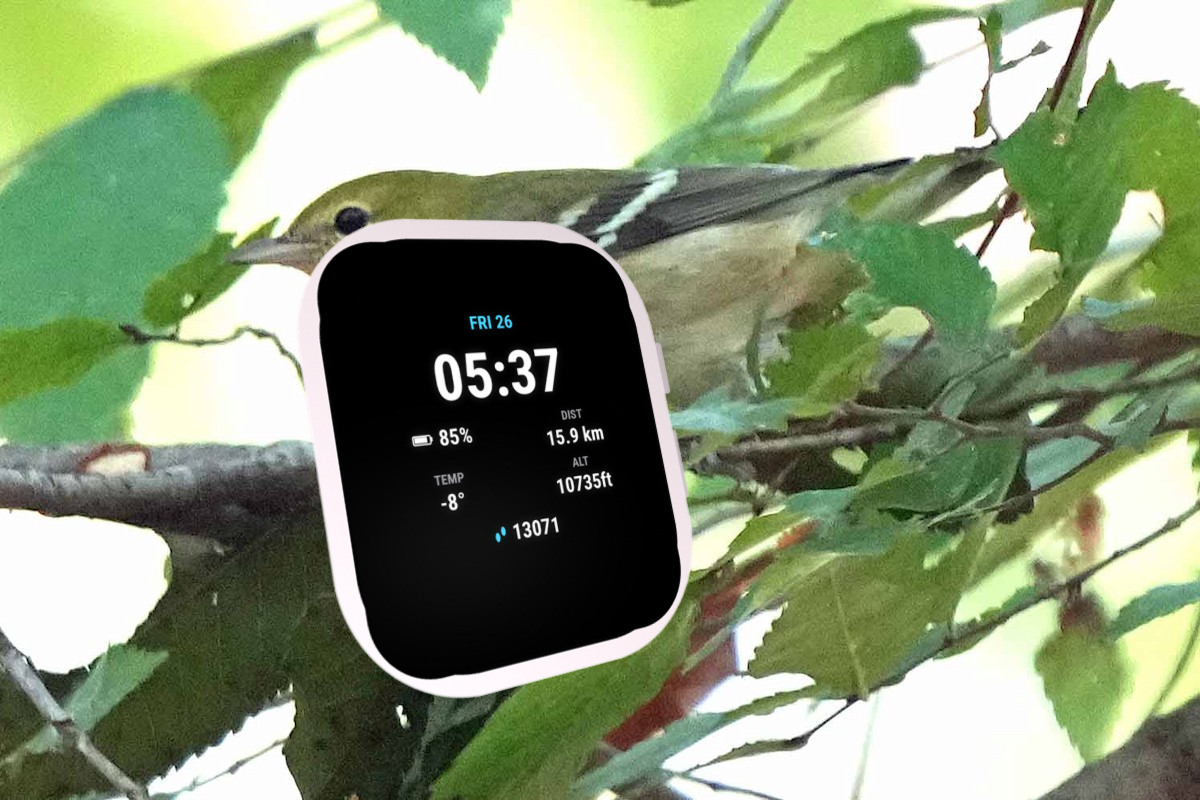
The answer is 5:37
